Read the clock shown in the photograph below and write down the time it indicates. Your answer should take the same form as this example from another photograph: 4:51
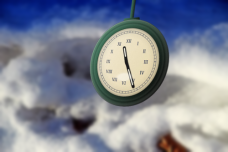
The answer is 11:26
